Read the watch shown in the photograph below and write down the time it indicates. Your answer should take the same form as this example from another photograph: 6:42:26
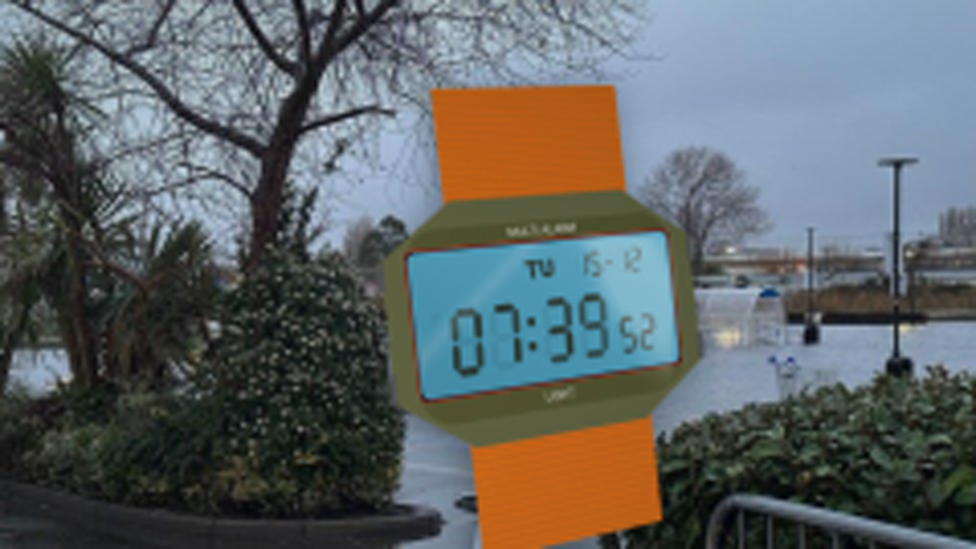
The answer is 7:39:52
